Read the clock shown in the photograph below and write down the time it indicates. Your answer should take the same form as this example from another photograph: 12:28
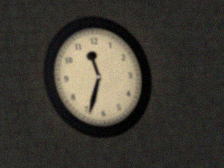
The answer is 11:34
